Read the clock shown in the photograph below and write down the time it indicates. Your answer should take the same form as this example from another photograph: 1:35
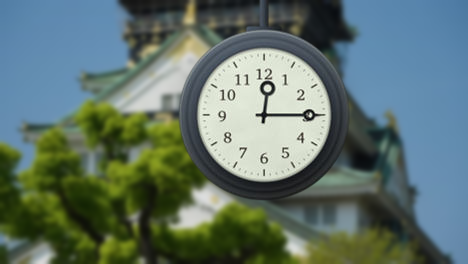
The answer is 12:15
